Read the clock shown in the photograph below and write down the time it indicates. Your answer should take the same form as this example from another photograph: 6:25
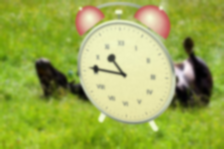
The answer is 10:46
